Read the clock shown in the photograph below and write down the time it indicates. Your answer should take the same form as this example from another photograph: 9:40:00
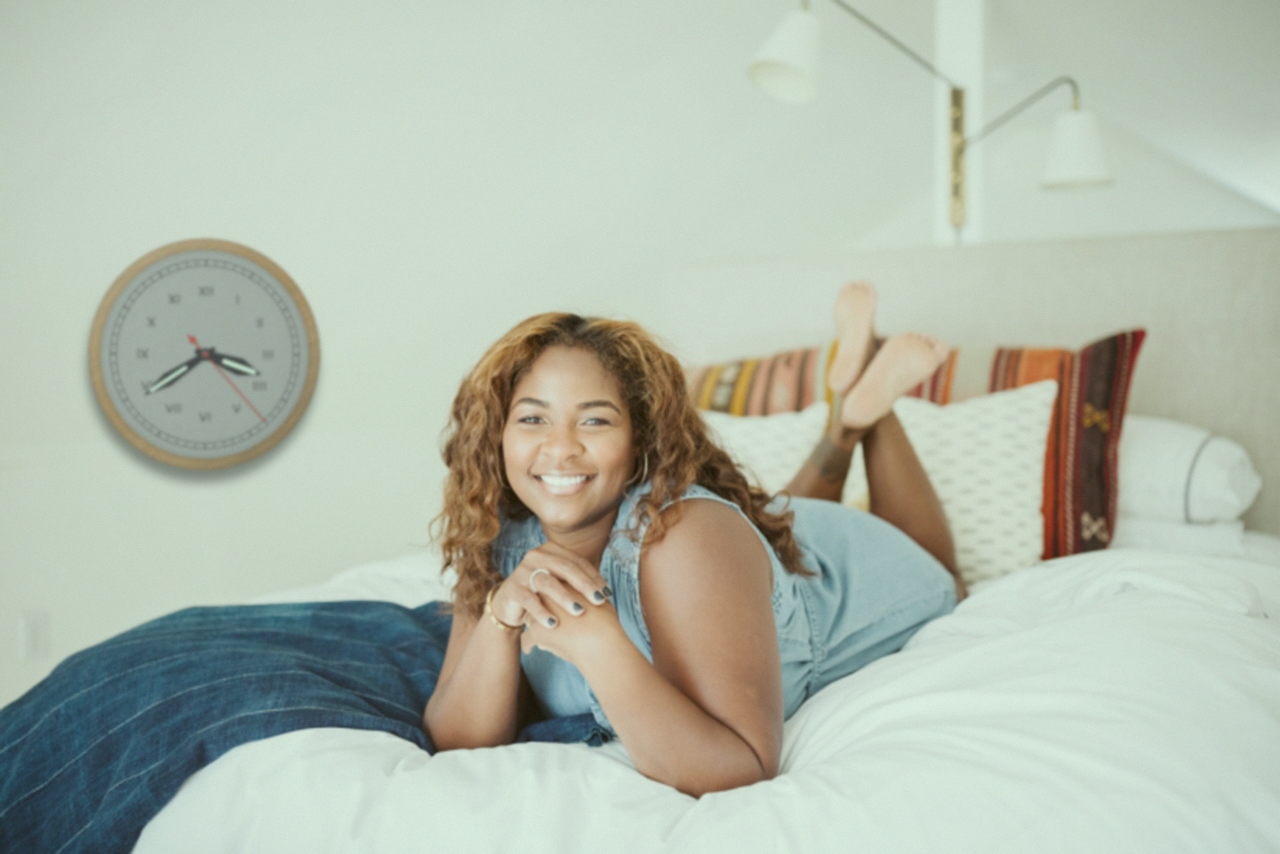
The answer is 3:39:23
